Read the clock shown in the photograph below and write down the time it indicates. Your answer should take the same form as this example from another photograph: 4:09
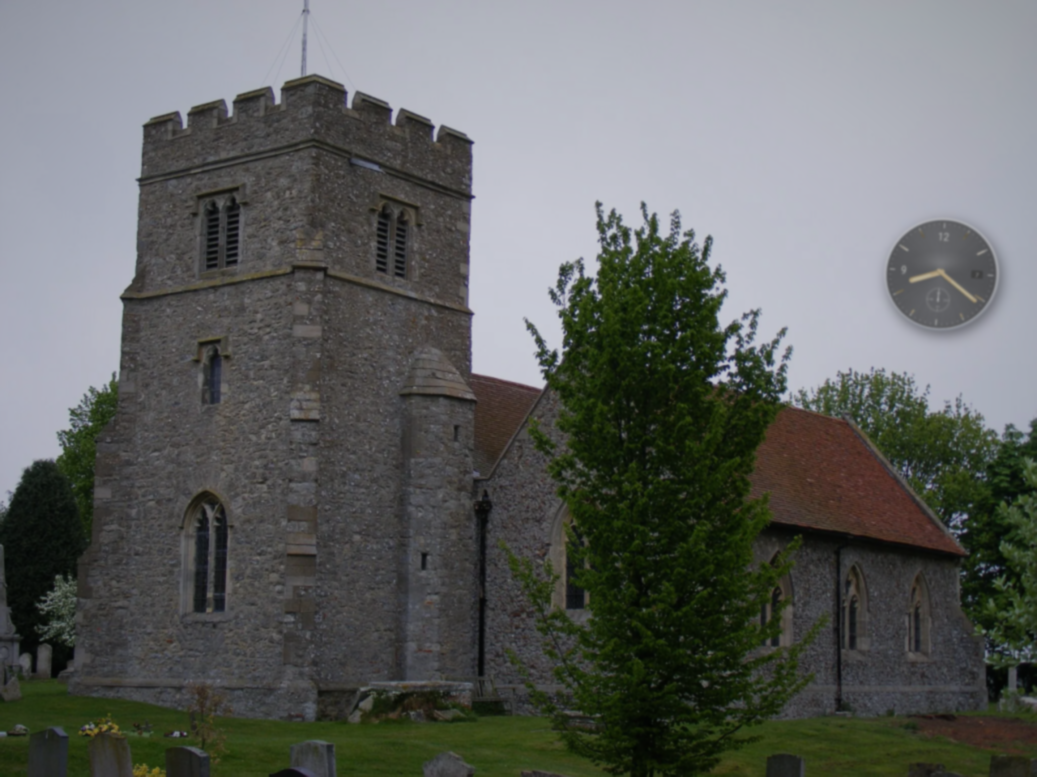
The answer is 8:21
